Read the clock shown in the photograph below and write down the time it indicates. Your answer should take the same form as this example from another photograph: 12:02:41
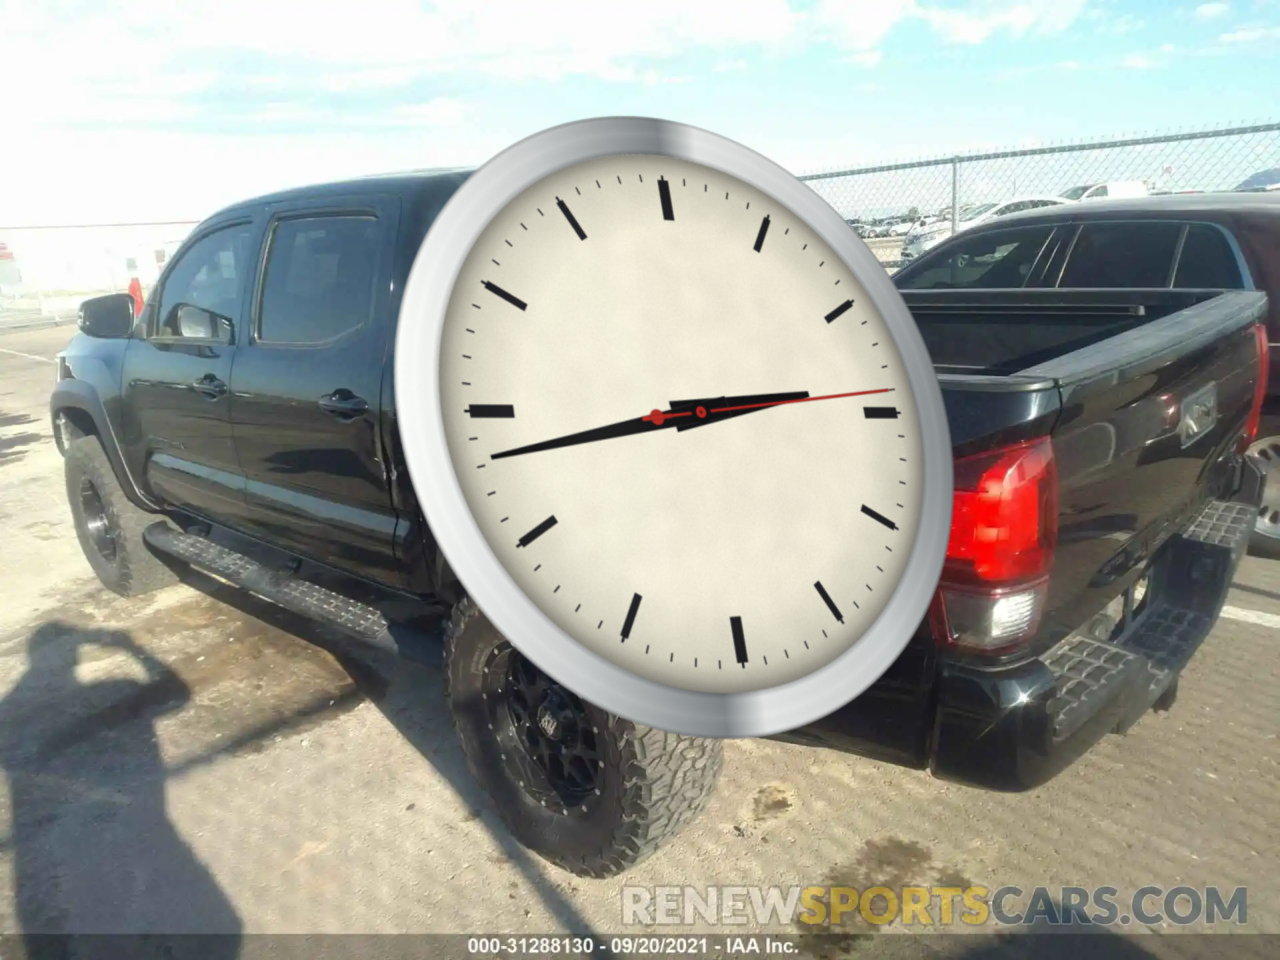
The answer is 2:43:14
